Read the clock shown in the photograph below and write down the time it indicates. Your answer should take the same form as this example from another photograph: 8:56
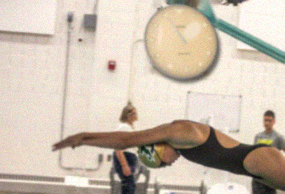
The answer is 10:55
